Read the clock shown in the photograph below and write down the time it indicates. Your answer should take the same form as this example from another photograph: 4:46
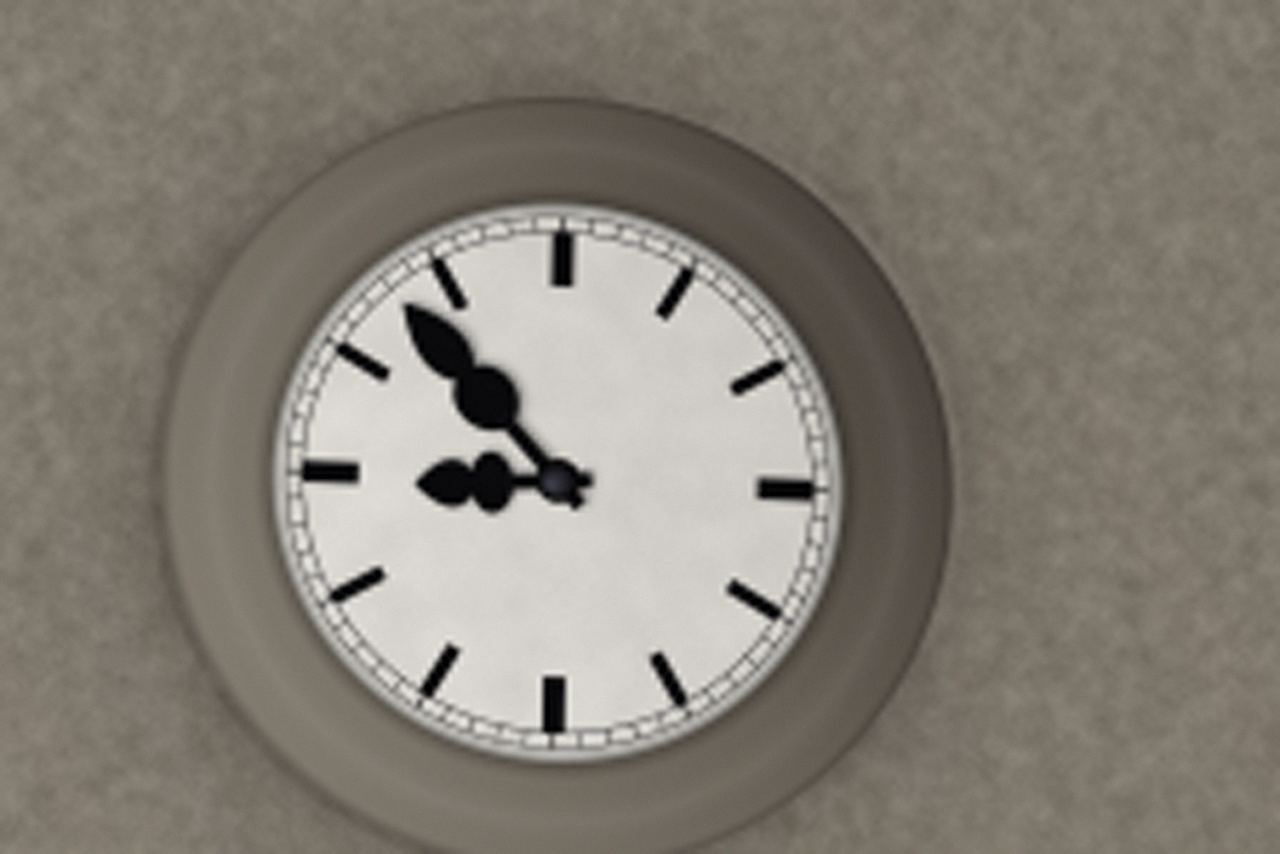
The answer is 8:53
